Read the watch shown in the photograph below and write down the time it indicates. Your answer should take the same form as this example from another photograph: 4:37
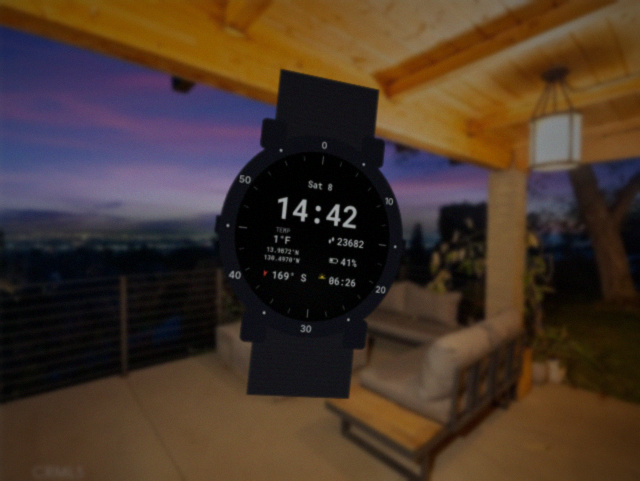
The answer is 14:42
